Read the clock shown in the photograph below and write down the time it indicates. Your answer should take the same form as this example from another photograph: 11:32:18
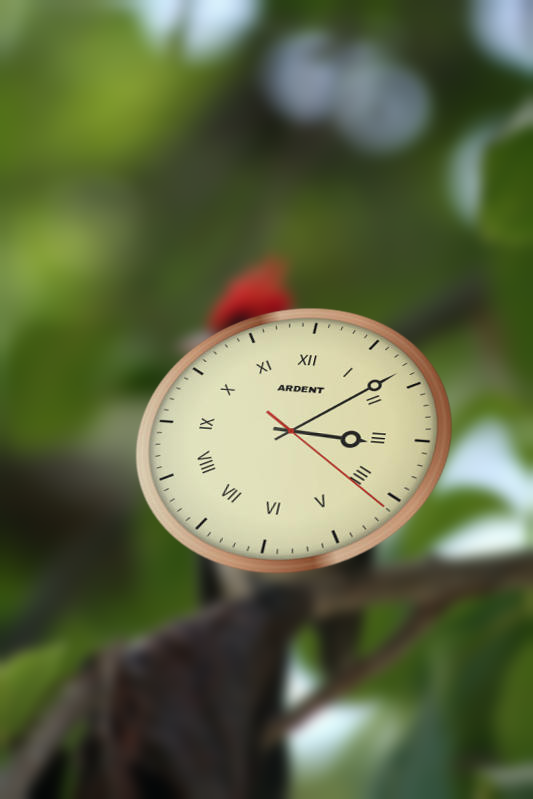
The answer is 3:08:21
